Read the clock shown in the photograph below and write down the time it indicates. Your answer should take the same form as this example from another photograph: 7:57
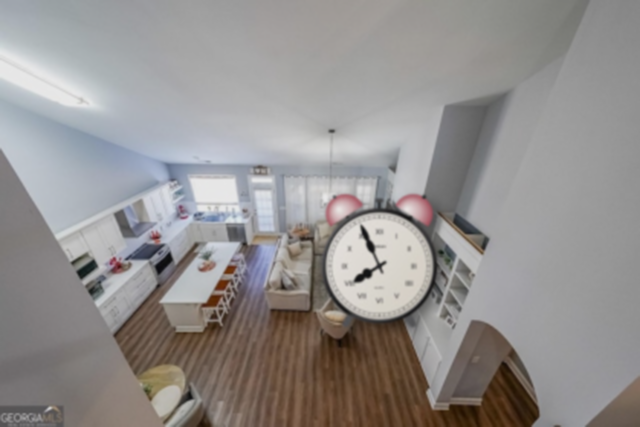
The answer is 7:56
